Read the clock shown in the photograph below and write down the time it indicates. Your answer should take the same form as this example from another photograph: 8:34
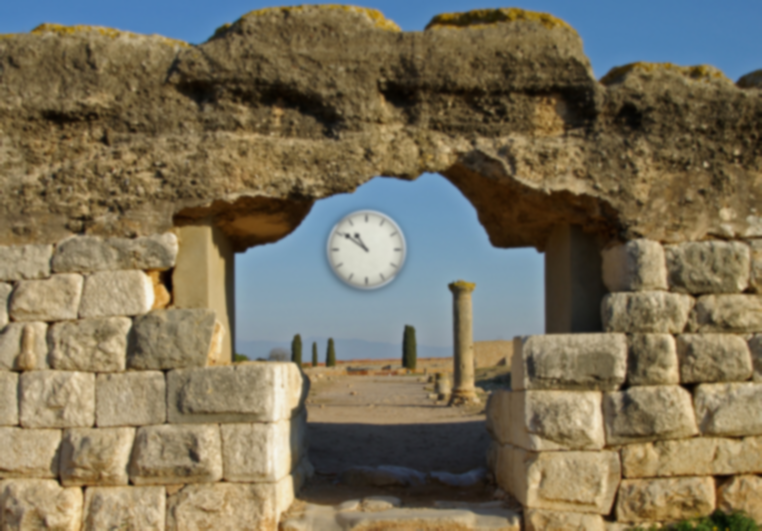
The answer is 10:51
